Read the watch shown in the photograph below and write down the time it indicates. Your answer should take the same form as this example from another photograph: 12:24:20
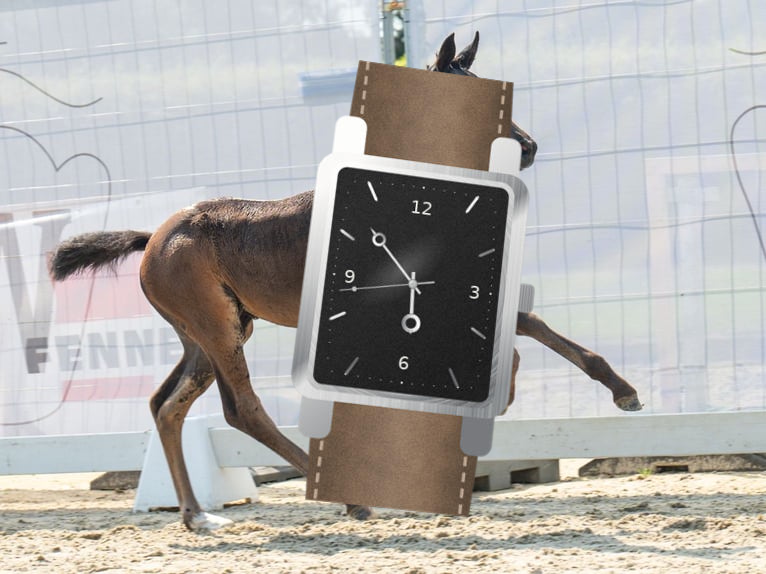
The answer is 5:52:43
